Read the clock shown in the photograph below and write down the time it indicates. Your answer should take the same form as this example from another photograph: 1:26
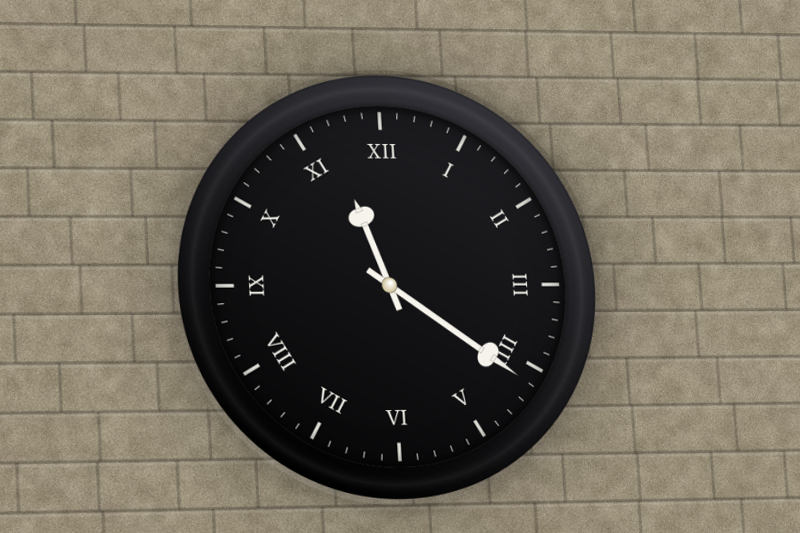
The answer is 11:21
